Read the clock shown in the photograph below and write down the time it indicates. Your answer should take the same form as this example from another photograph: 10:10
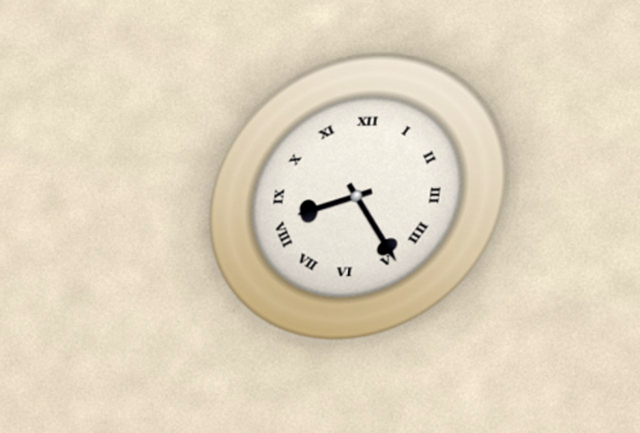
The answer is 8:24
